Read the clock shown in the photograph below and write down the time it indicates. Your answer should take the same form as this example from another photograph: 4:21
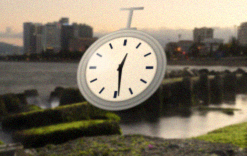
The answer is 12:29
